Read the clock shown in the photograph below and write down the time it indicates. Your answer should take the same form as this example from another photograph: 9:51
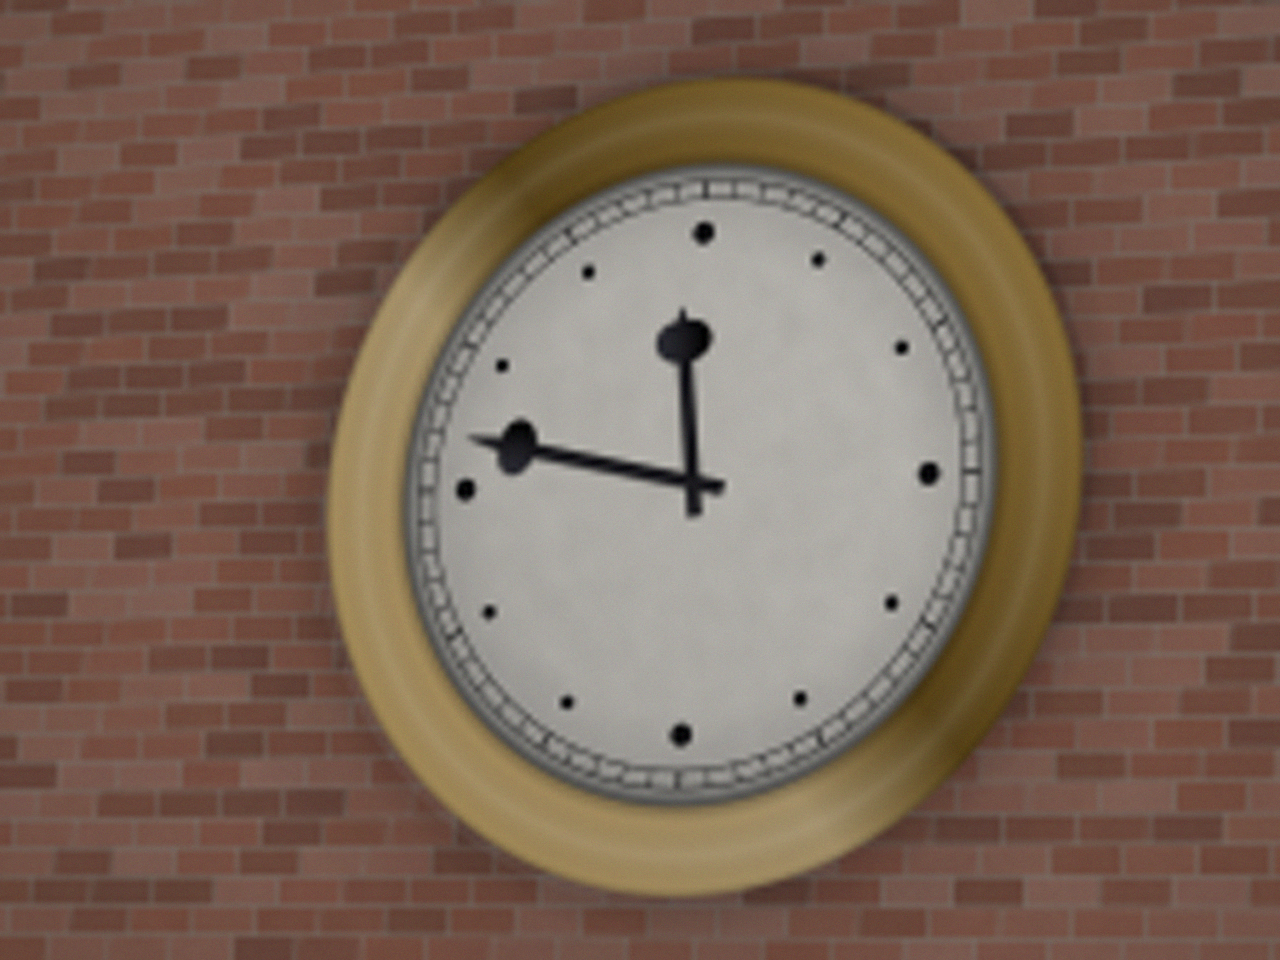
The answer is 11:47
